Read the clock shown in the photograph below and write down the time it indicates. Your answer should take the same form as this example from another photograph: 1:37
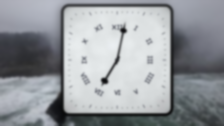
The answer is 7:02
